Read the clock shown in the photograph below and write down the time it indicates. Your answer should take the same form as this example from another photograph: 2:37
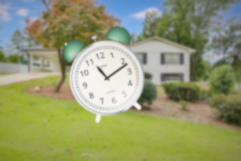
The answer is 11:12
